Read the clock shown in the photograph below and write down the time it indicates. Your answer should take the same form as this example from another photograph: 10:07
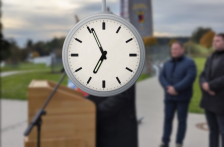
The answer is 6:56
